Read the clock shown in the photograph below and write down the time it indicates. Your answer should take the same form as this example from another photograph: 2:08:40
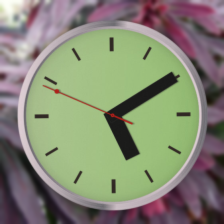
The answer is 5:09:49
